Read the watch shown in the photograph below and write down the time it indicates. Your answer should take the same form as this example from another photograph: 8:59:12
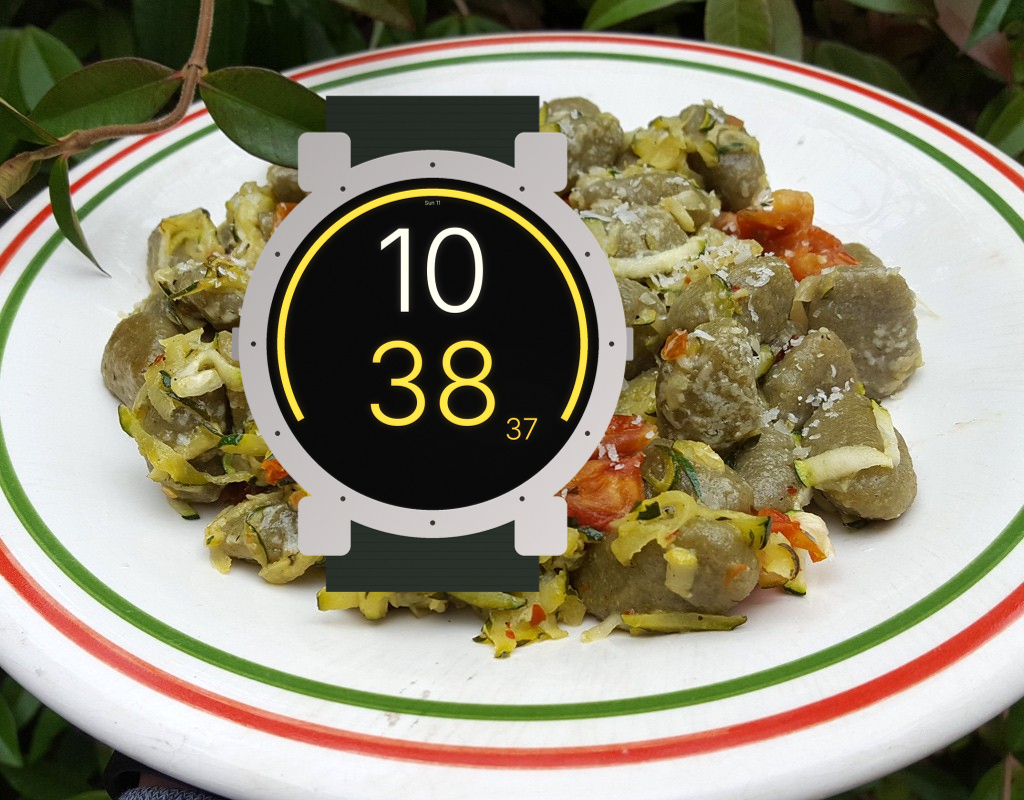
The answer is 10:38:37
